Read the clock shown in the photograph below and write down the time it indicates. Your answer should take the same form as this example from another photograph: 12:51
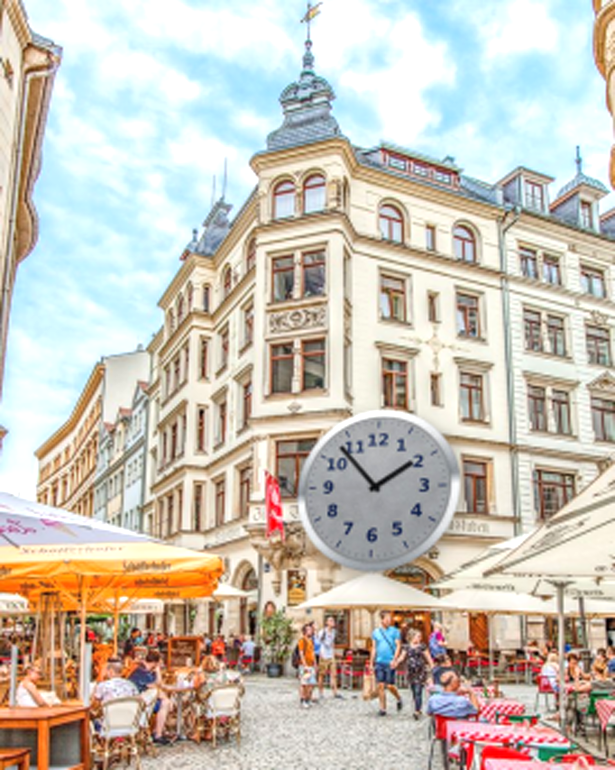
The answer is 1:53
